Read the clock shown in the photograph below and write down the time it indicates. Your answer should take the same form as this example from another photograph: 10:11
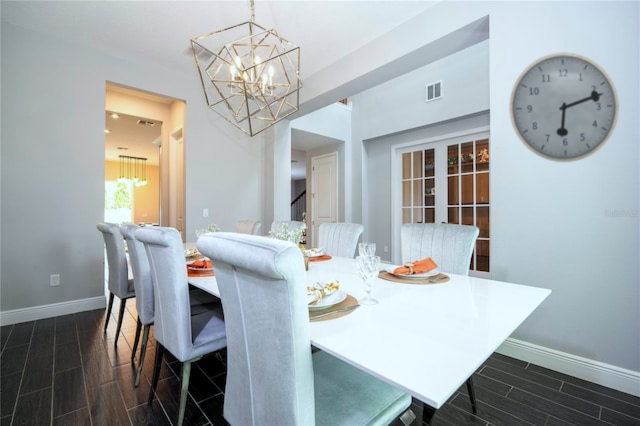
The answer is 6:12
